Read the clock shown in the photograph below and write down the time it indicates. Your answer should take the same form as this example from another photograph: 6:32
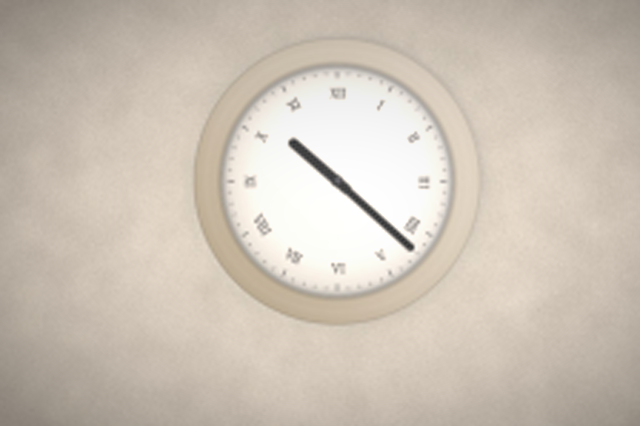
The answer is 10:22
